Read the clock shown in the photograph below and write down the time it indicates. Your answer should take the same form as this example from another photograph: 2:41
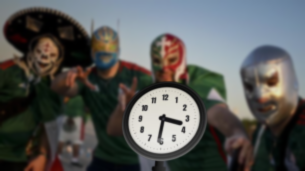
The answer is 3:31
